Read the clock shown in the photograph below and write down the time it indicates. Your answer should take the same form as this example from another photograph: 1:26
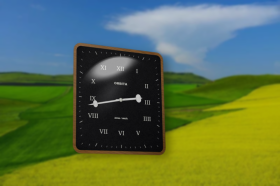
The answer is 2:43
